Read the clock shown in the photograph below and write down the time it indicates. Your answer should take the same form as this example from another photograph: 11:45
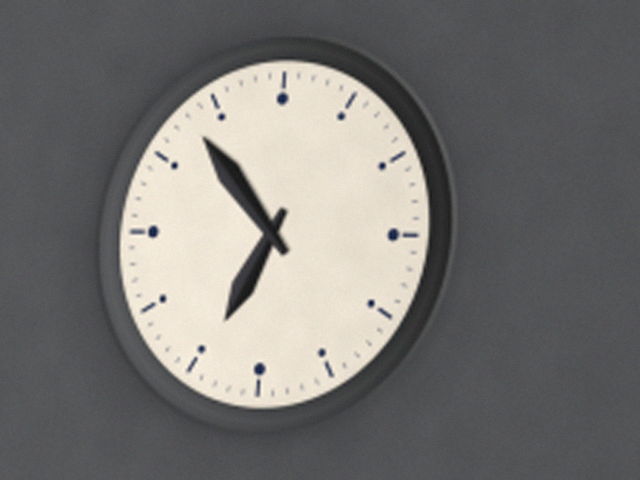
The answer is 6:53
